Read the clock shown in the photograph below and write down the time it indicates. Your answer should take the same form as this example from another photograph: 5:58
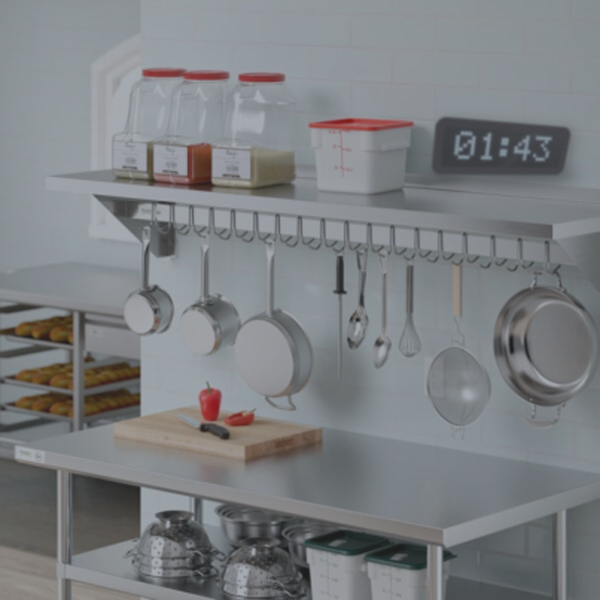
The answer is 1:43
